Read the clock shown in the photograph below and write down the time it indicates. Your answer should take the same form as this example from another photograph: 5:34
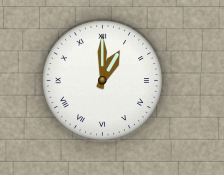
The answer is 1:00
